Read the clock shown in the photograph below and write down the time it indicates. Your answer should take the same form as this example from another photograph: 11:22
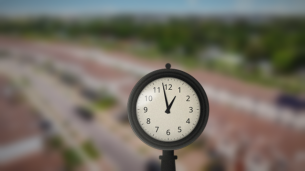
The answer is 12:58
